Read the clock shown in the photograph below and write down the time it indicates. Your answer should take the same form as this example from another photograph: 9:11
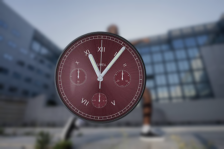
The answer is 11:06
